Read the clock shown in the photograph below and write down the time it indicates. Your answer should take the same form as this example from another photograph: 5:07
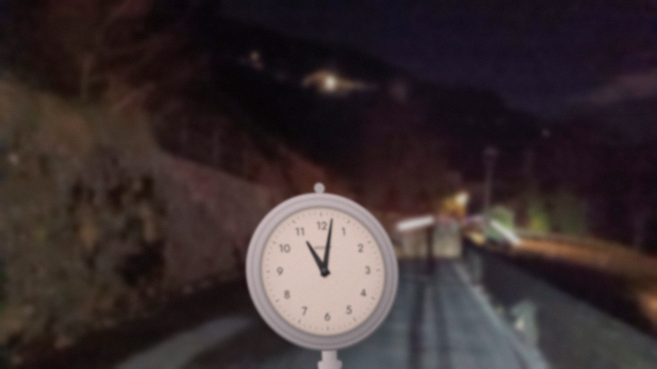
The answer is 11:02
